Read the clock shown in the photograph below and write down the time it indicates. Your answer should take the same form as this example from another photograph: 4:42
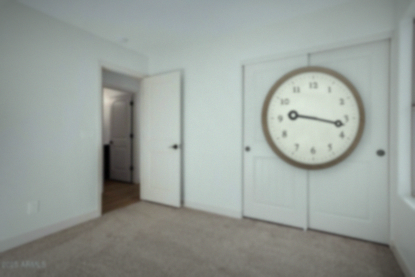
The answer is 9:17
